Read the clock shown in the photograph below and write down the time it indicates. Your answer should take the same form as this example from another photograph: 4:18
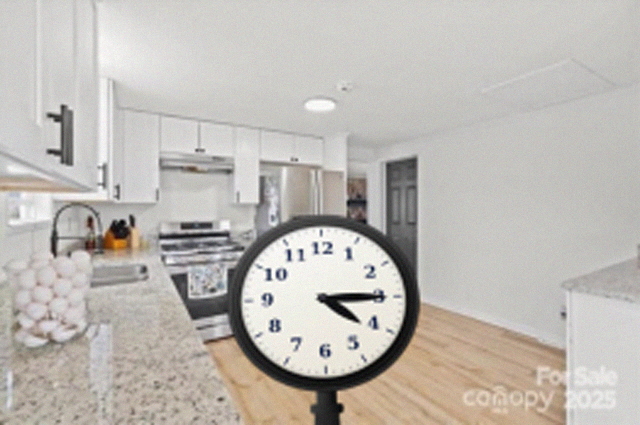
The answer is 4:15
